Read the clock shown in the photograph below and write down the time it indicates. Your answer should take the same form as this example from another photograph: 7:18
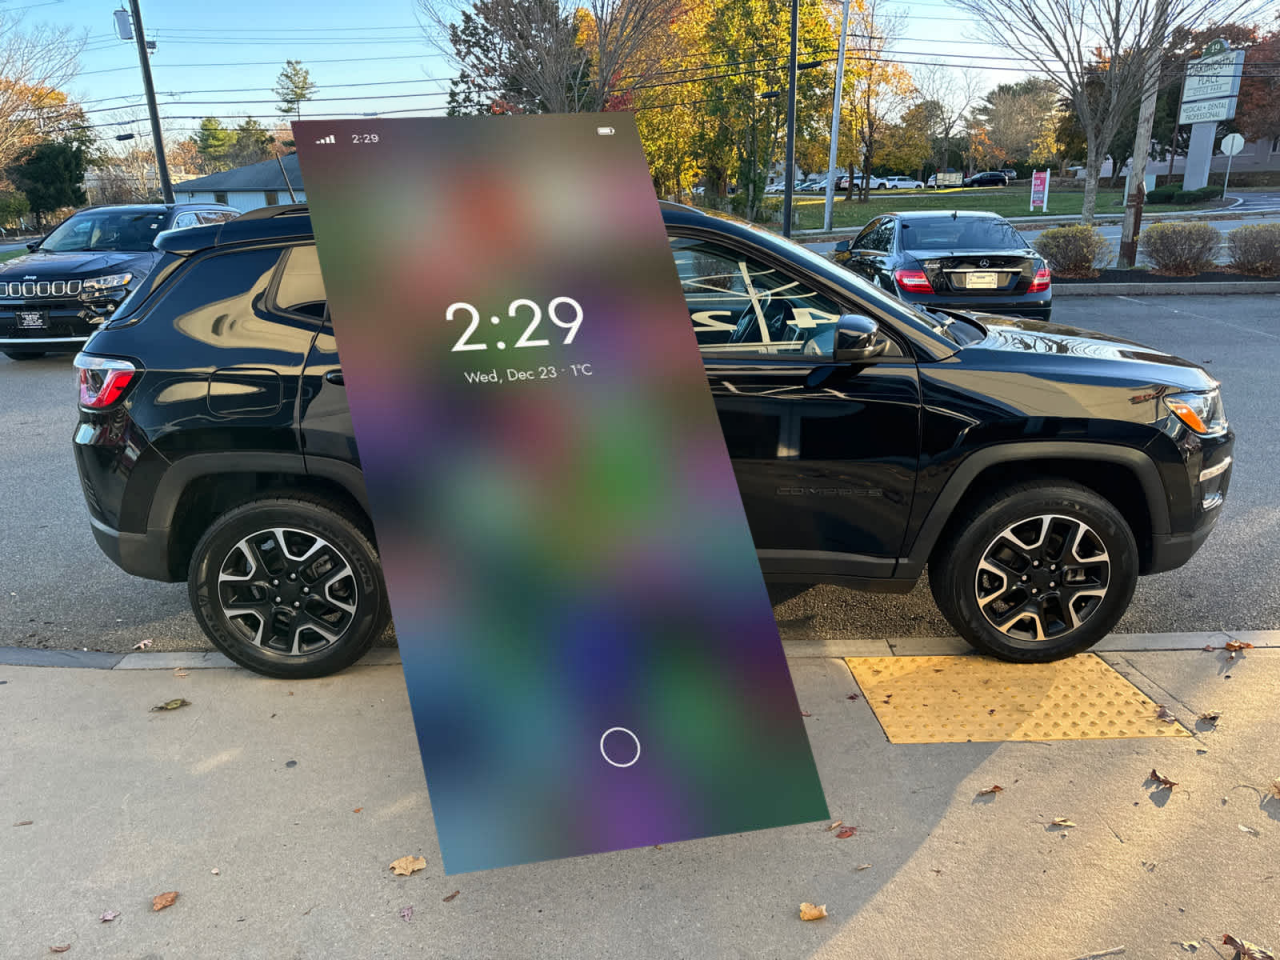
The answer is 2:29
